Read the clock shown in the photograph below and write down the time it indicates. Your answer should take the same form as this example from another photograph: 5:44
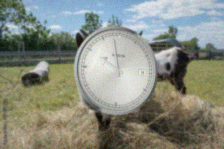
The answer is 9:58
